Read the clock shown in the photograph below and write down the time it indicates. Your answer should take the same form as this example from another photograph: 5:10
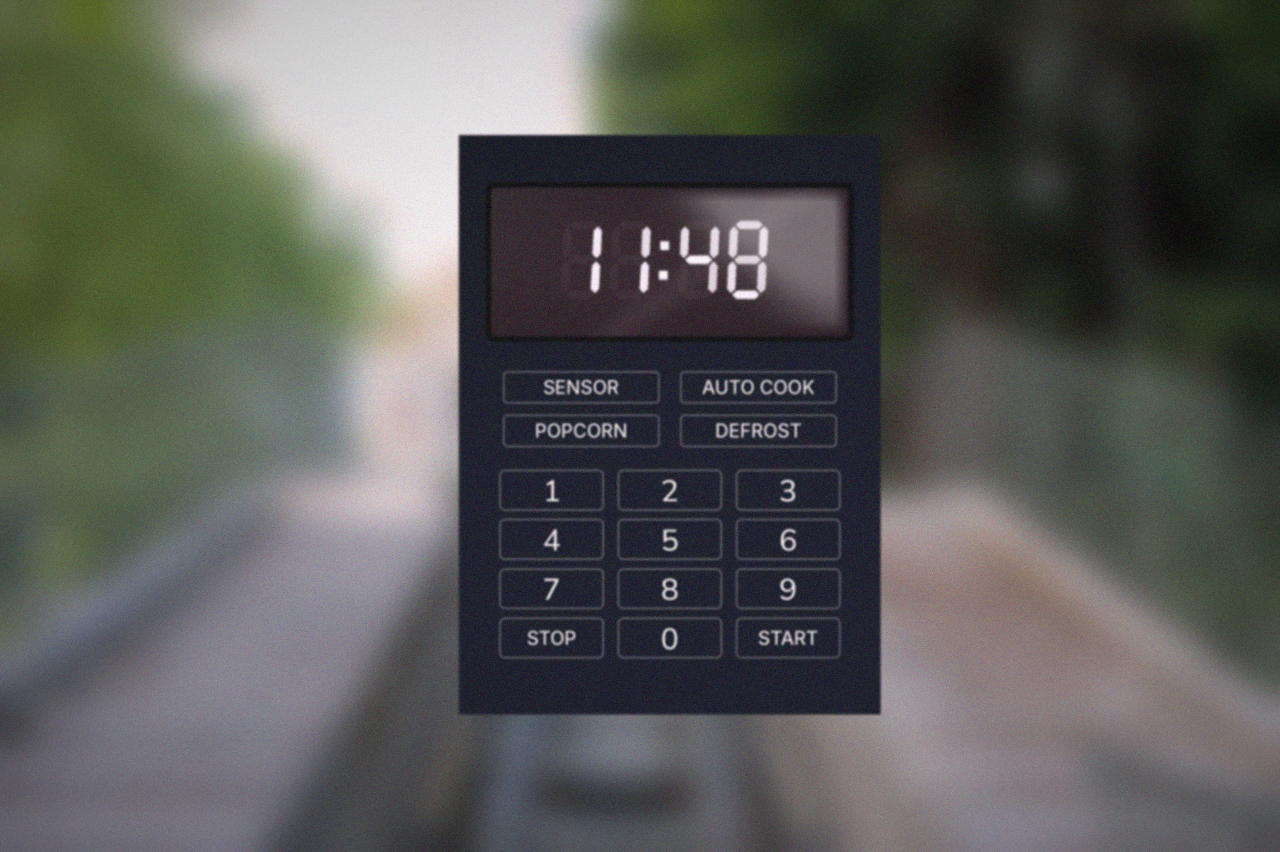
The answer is 11:48
